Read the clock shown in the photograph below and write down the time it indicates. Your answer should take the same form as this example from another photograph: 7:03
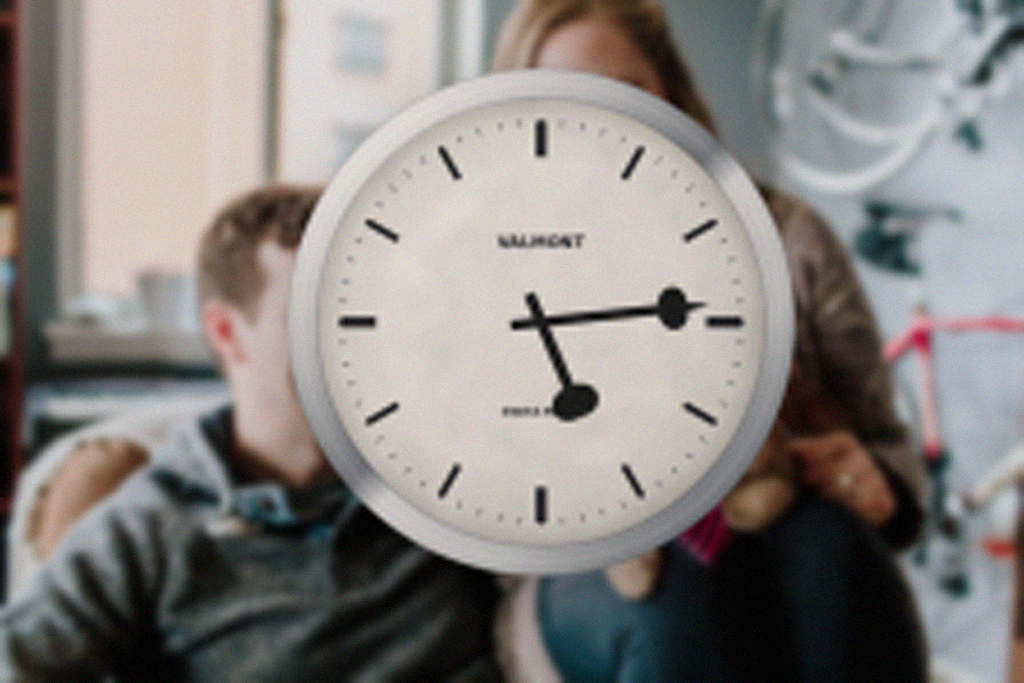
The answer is 5:14
